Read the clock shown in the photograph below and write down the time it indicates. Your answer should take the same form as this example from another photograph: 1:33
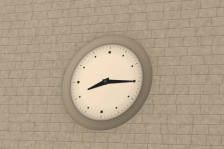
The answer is 8:15
